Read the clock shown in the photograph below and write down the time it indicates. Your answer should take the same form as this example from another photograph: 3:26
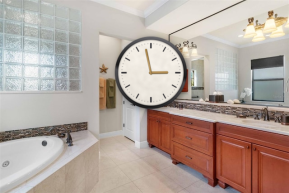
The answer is 2:58
